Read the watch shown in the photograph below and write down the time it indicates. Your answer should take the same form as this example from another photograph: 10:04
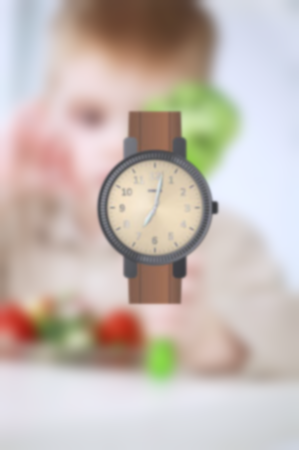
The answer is 7:02
